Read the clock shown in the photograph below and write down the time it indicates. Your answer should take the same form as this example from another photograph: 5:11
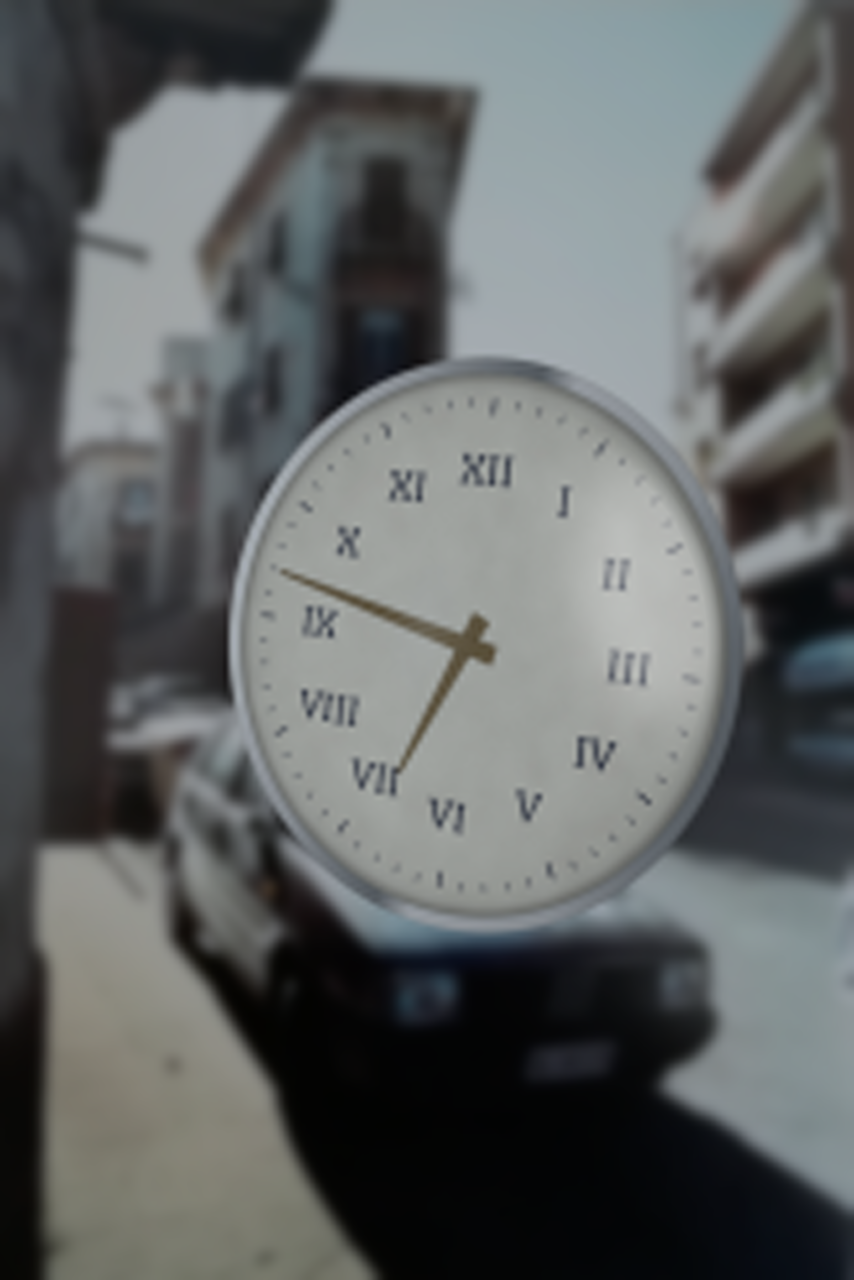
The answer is 6:47
